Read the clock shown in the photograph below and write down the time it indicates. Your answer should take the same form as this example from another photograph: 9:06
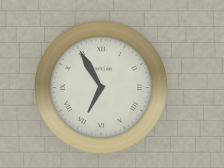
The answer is 6:55
